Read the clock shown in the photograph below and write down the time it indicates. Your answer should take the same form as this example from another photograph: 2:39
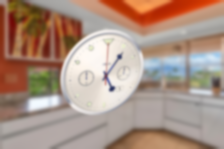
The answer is 5:06
